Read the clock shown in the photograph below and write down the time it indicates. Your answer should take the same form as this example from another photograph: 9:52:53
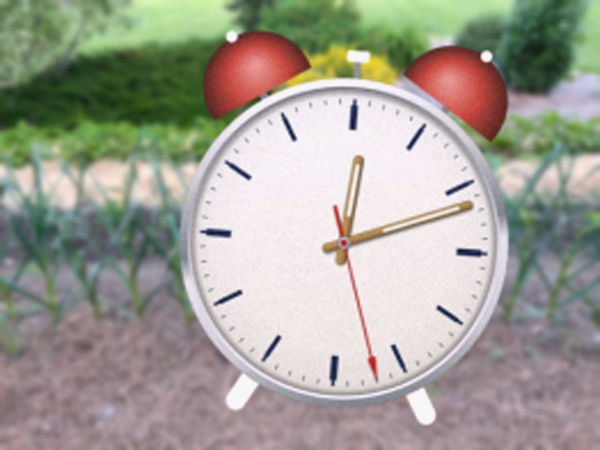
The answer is 12:11:27
